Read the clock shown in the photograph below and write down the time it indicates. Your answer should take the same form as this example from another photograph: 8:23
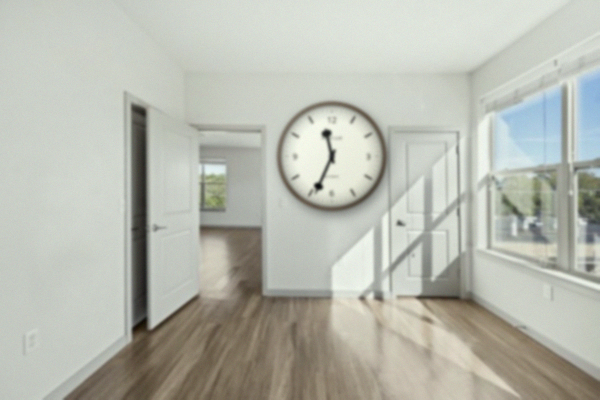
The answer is 11:34
